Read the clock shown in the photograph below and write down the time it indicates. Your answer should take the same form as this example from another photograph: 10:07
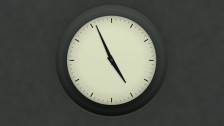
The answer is 4:56
